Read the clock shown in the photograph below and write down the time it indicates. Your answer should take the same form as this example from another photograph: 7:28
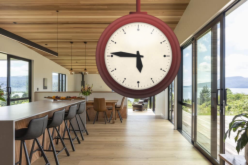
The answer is 5:46
